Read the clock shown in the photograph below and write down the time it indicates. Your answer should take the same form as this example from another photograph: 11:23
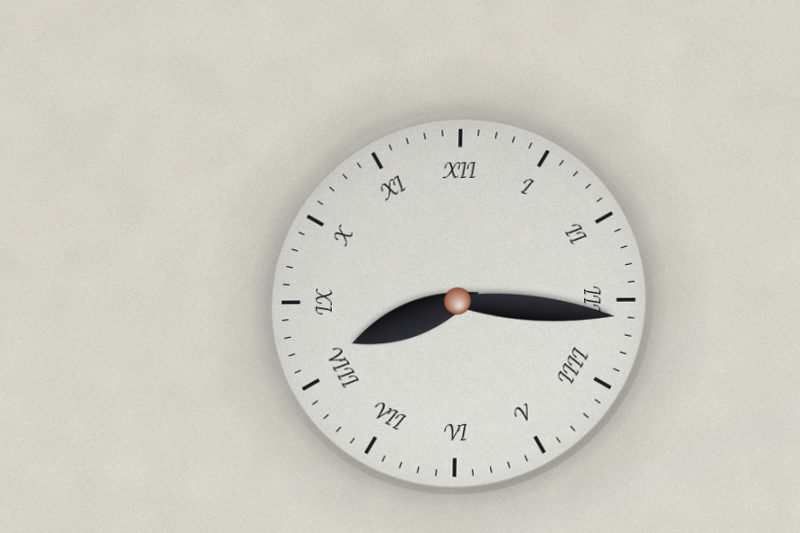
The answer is 8:16
